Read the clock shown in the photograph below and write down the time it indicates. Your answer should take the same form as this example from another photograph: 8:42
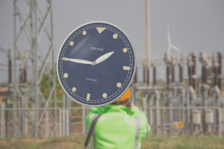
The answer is 1:45
